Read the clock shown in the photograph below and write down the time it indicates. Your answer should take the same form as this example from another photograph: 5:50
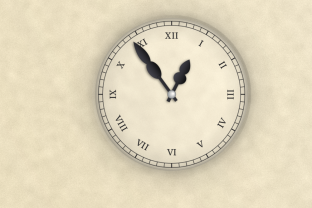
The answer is 12:54
